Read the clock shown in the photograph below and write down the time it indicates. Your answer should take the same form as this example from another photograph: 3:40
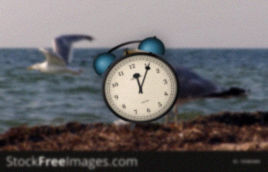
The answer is 12:06
